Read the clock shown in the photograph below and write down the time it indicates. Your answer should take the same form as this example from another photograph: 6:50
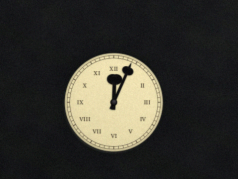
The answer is 12:04
